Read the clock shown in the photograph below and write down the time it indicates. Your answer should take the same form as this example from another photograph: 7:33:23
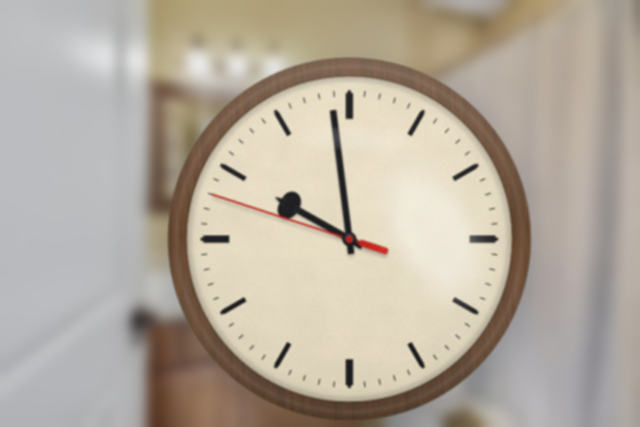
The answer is 9:58:48
